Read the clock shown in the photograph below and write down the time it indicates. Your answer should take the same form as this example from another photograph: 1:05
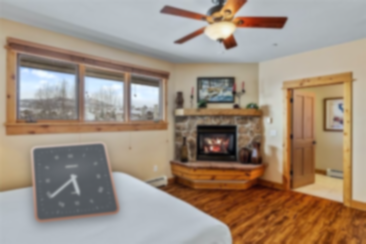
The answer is 5:39
